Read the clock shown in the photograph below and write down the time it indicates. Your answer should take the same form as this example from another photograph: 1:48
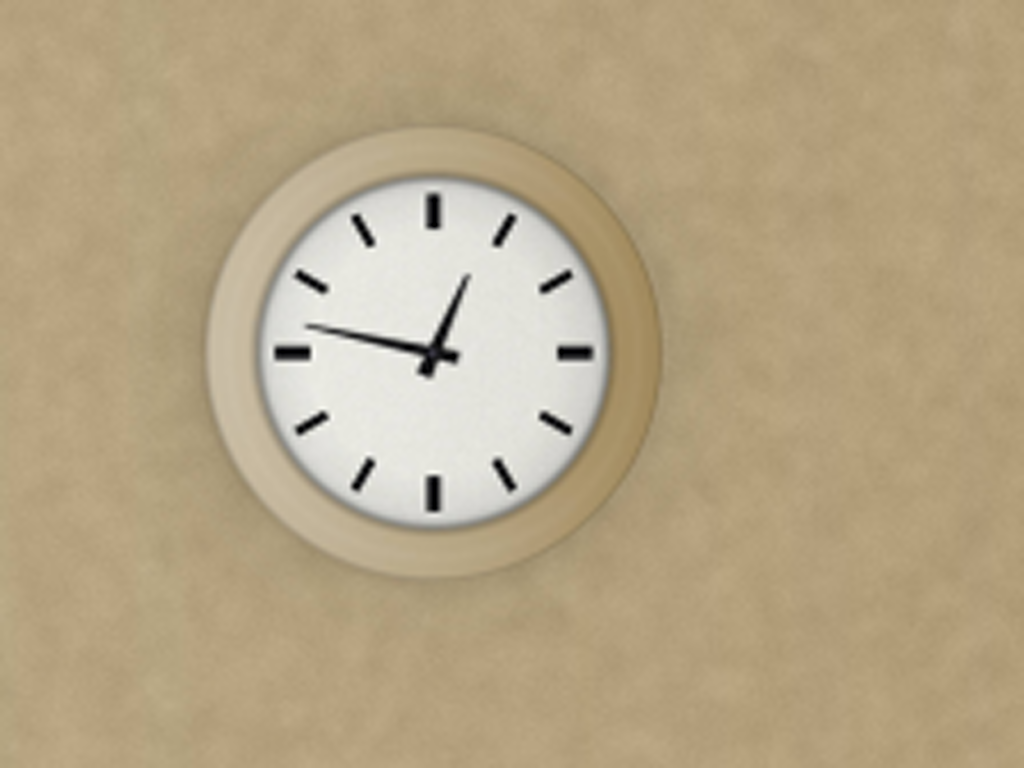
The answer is 12:47
